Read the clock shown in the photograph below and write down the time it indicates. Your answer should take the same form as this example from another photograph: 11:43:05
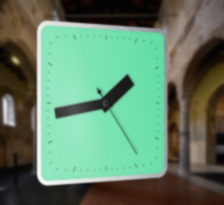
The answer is 1:43:24
